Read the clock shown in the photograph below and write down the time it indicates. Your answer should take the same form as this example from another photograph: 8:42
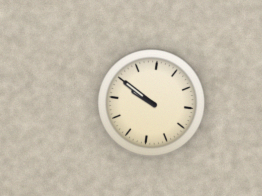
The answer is 9:50
